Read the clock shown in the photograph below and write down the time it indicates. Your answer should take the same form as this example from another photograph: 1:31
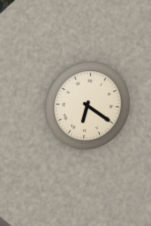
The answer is 6:20
